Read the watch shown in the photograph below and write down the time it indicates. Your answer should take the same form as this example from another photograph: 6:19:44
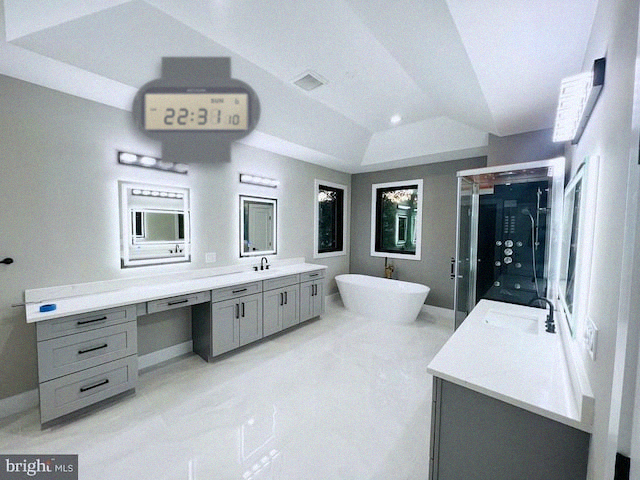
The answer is 22:31:10
